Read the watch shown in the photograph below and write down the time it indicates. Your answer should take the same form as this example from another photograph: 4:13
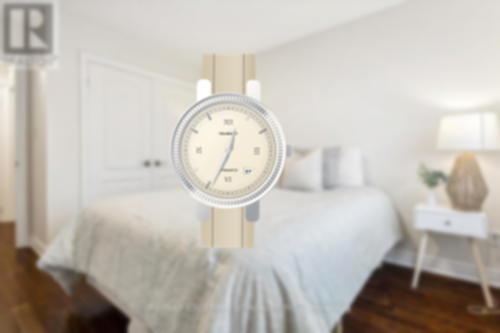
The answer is 12:34
